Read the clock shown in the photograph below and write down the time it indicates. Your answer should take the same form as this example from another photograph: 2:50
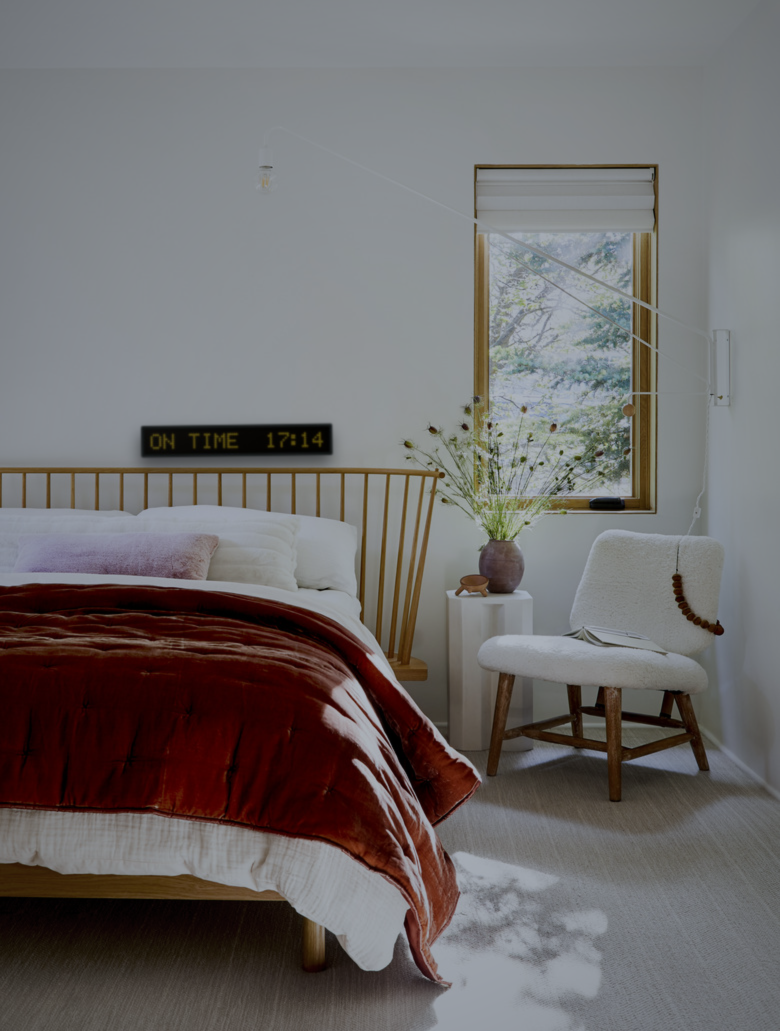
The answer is 17:14
